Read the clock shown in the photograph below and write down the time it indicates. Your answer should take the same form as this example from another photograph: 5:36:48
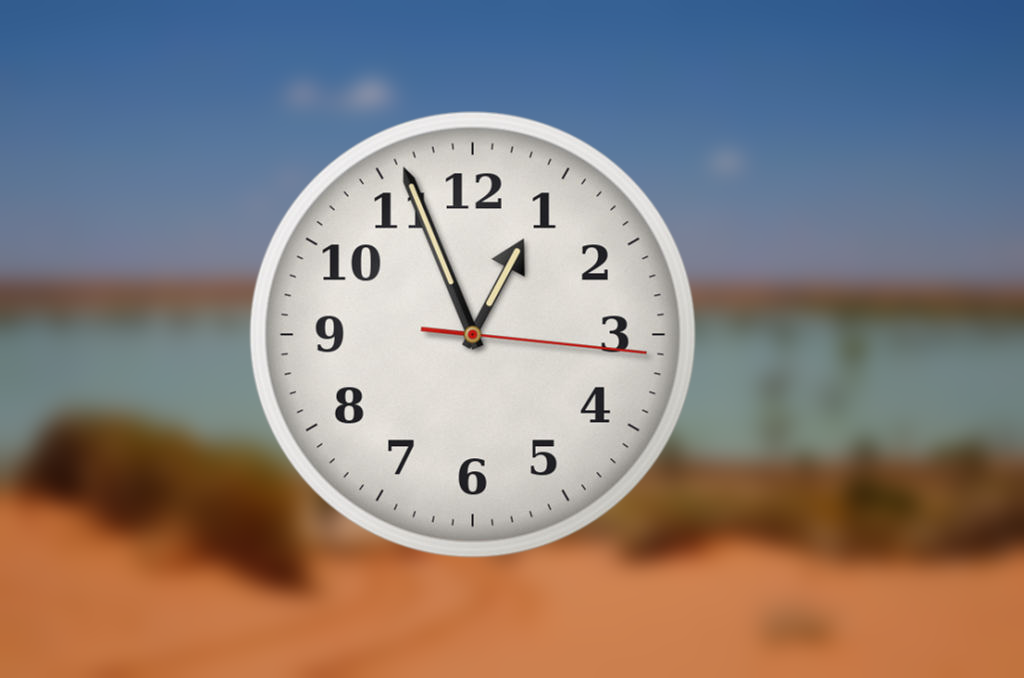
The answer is 12:56:16
